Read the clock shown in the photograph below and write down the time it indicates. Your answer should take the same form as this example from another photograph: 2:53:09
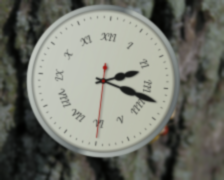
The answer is 2:17:30
